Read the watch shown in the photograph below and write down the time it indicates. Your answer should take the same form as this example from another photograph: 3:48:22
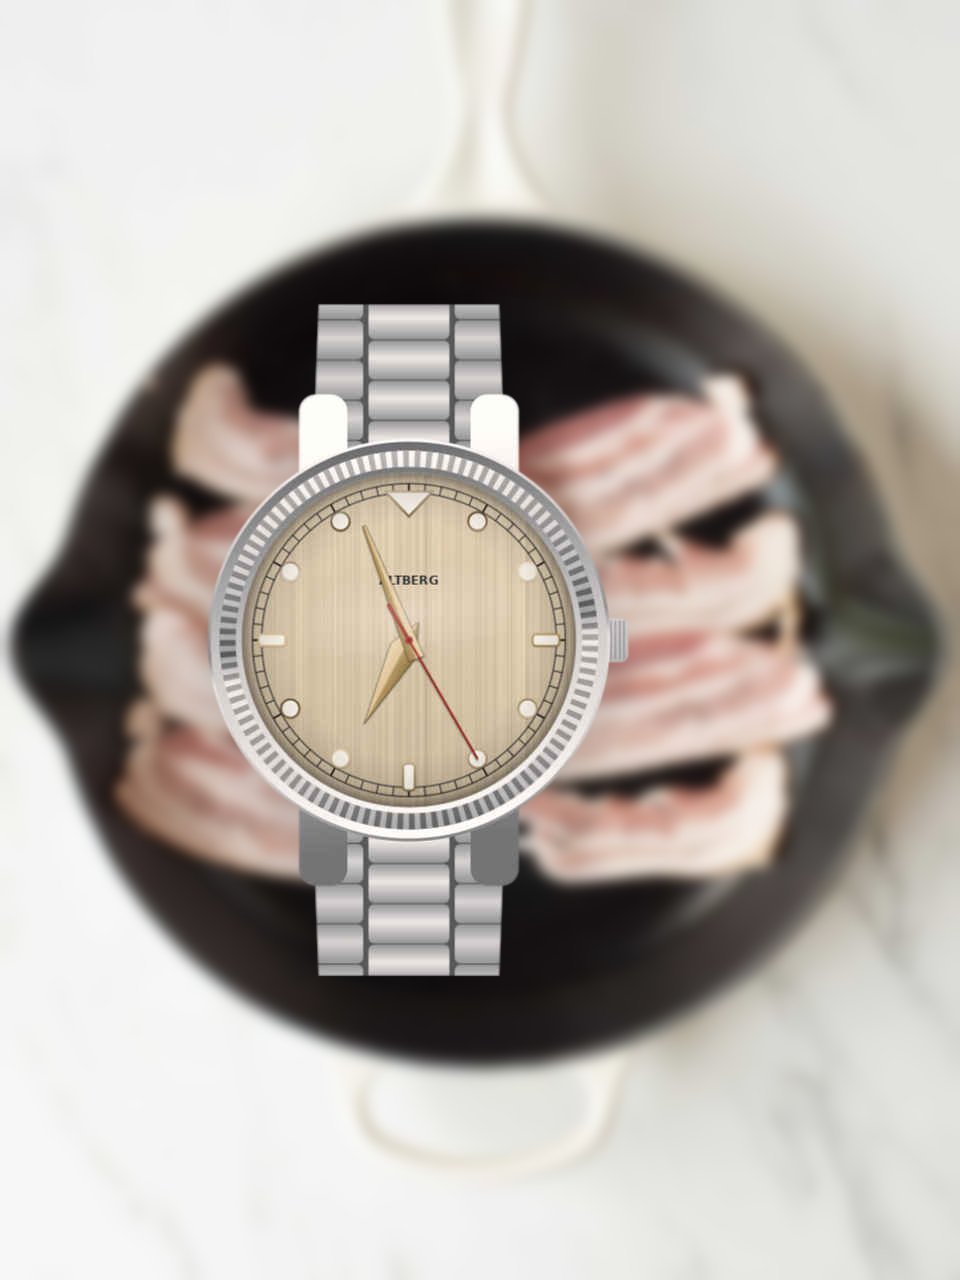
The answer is 6:56:25
